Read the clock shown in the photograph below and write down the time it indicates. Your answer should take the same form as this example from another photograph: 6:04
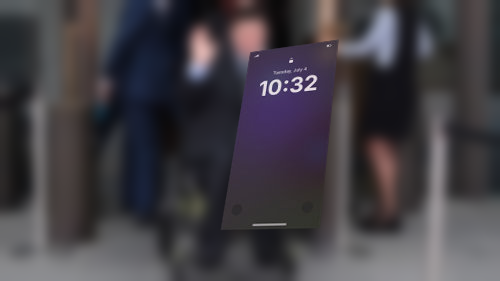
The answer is 10:32
